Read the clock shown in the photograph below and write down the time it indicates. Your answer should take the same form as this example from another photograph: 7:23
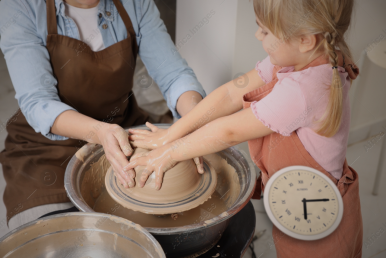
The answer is 6:15
